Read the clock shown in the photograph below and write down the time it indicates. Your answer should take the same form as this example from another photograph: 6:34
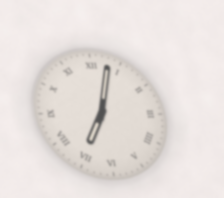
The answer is 7:03
